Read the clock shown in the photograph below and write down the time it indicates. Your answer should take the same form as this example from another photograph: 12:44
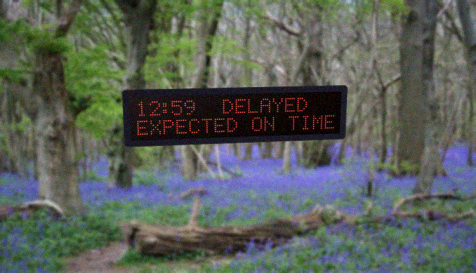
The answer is 12:59
